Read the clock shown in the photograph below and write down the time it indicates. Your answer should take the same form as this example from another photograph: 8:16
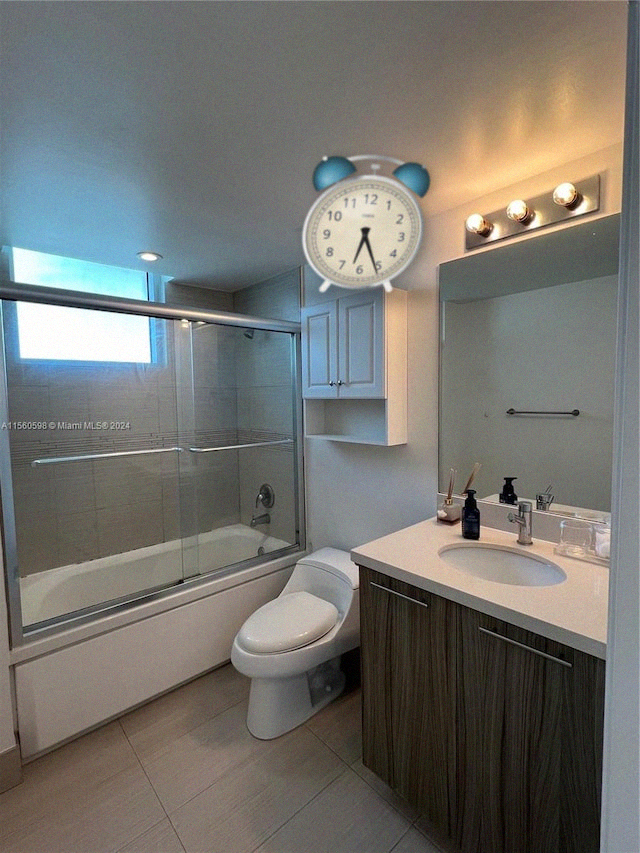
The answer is 6:26
